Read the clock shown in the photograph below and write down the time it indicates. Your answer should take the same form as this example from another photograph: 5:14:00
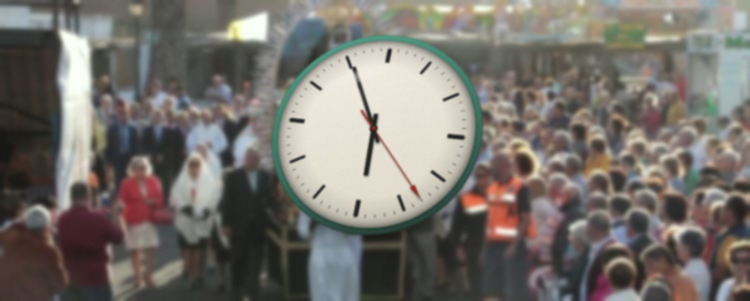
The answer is 5:55:23
